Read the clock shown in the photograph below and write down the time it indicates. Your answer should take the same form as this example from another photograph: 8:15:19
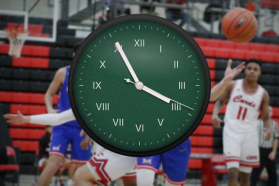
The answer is 3:55:19
